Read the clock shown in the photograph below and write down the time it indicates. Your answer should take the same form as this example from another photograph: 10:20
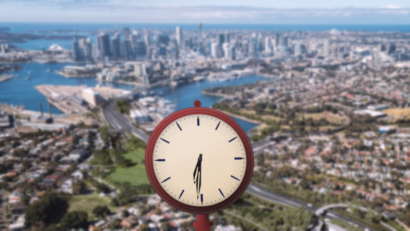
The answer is 6:31
